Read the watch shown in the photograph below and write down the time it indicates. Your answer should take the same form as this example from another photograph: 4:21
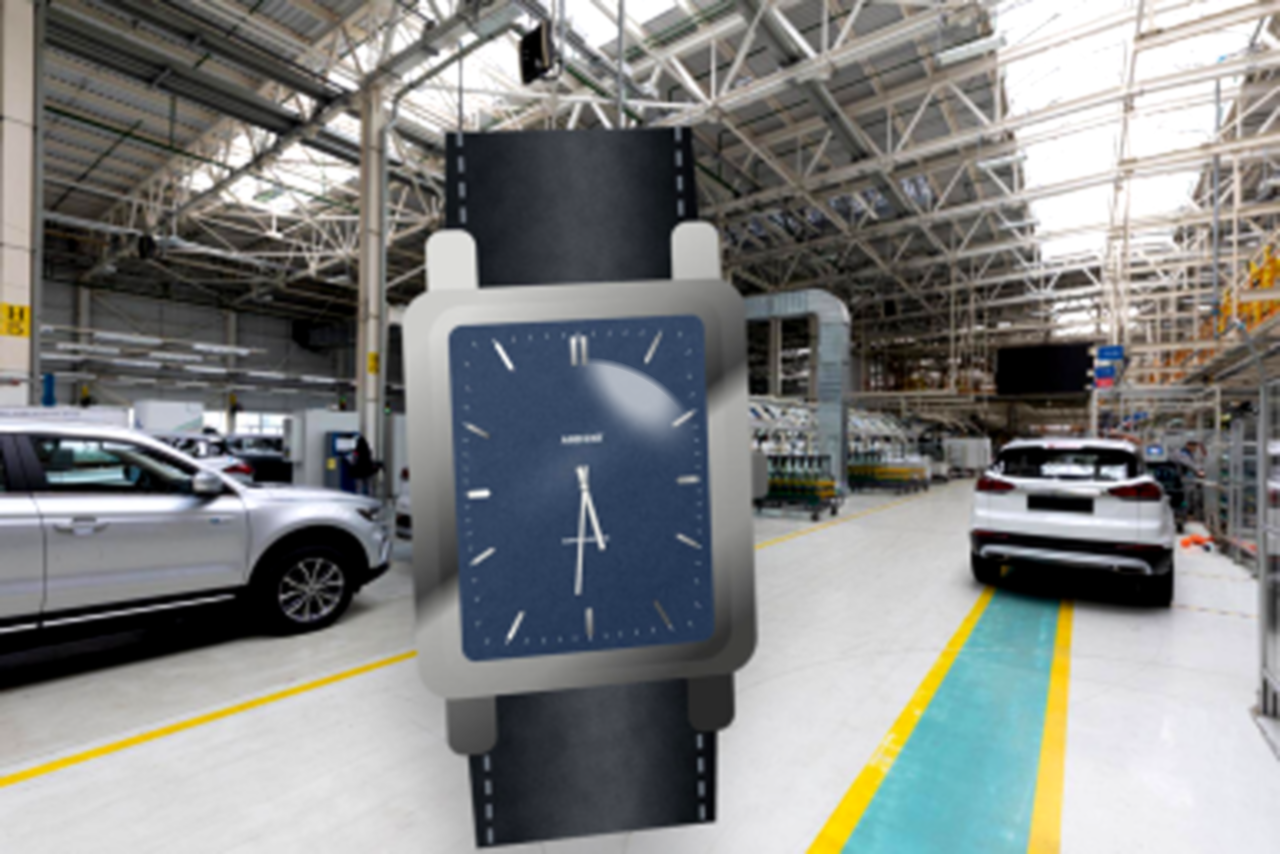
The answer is 5:31
